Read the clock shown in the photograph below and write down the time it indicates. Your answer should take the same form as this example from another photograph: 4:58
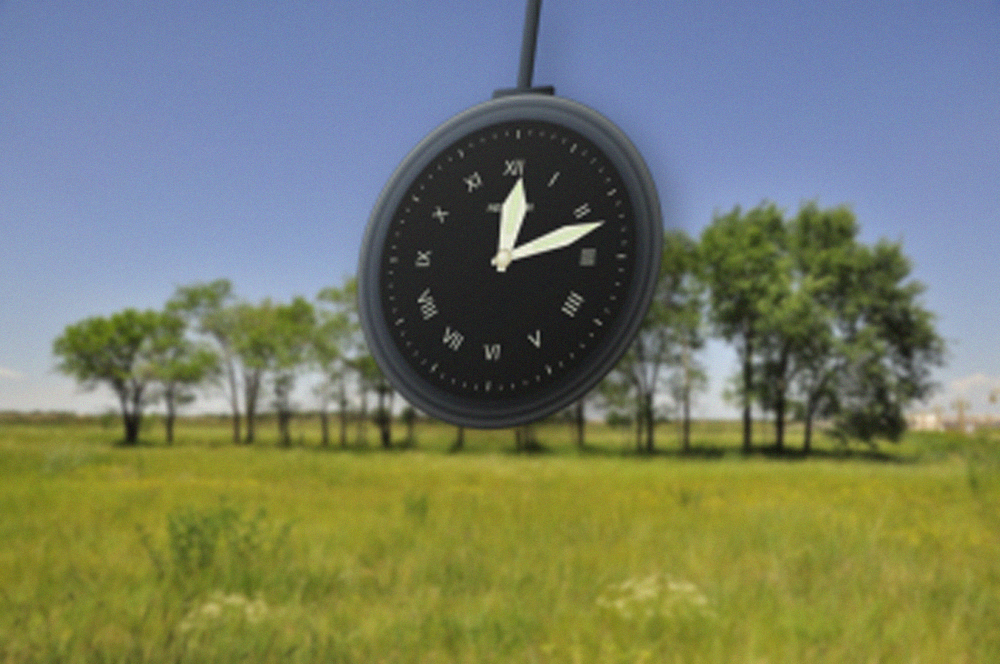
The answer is 12:12
